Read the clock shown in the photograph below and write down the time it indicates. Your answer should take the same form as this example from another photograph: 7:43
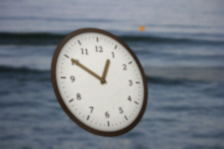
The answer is 12:50
